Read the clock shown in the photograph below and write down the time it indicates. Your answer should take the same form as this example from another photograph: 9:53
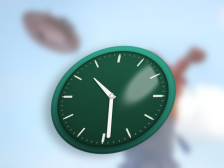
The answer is 10:29
